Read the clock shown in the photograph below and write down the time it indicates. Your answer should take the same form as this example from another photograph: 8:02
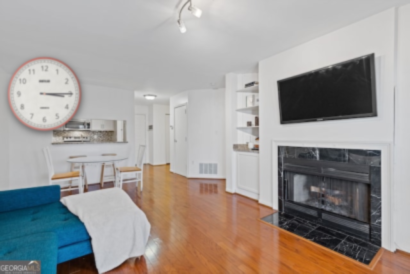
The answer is 3:15
